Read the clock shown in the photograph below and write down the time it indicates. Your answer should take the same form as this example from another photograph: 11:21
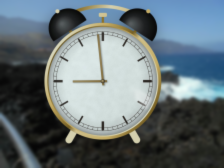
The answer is 8:59
